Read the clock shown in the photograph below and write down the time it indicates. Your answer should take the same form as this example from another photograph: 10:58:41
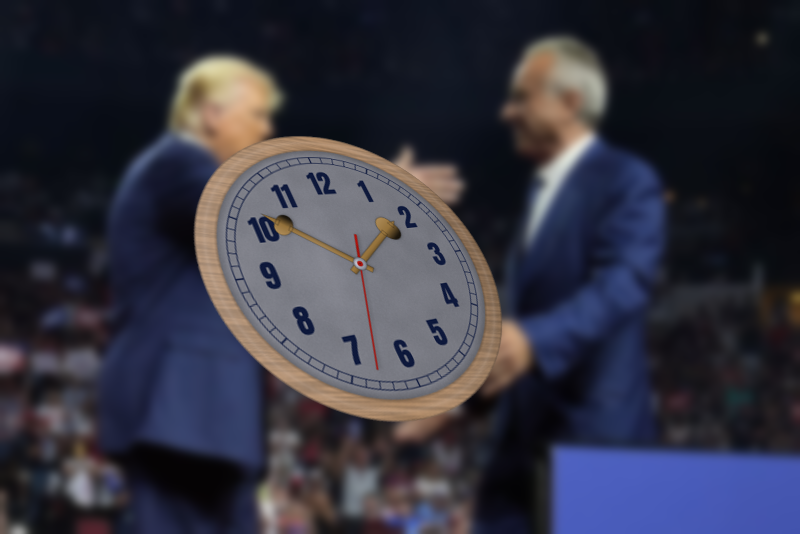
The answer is 1:51:33
